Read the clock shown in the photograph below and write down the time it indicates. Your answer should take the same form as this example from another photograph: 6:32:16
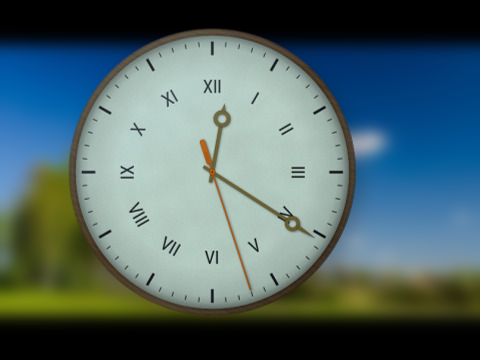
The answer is 12:20:27
